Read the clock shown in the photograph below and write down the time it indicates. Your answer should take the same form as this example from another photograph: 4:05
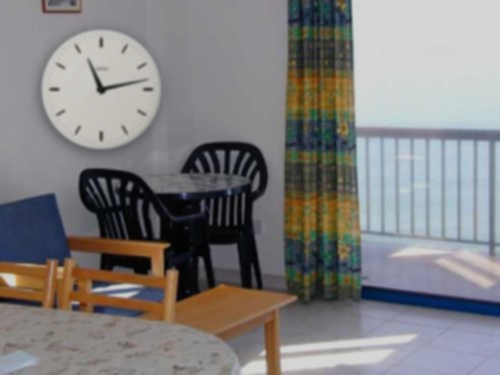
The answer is 11:13
